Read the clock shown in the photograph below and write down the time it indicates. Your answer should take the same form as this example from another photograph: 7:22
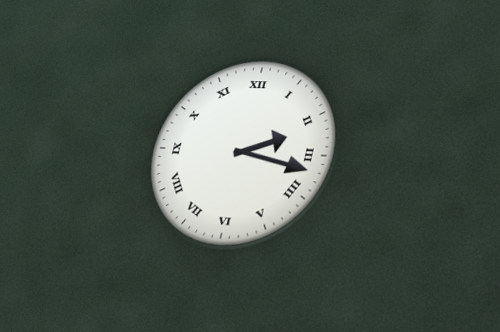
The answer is 2:17
